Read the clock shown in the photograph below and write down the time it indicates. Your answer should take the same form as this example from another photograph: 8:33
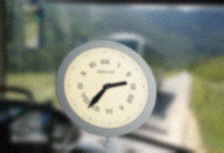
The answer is 2:37
